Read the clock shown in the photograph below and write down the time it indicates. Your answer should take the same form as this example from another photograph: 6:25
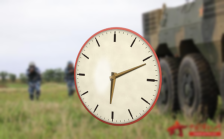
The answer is 6:11
